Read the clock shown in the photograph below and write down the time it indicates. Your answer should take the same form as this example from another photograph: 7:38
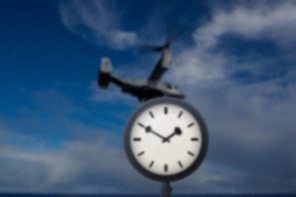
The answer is 1:50
